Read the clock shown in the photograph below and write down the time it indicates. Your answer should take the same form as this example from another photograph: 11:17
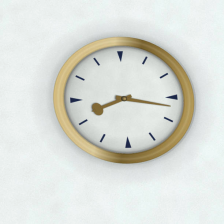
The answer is 8:17
